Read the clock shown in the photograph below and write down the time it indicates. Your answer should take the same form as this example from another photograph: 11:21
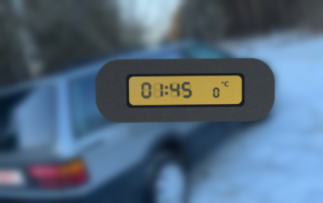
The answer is 1:45
